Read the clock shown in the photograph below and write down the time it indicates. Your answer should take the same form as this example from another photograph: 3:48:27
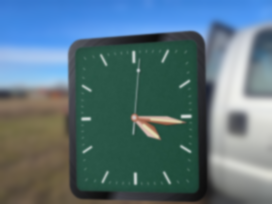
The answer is 4:16:01
